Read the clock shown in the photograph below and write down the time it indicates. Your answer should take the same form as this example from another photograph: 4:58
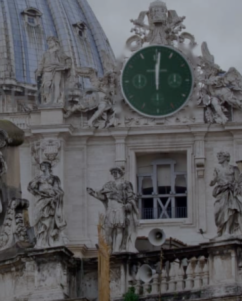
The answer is 12:01
